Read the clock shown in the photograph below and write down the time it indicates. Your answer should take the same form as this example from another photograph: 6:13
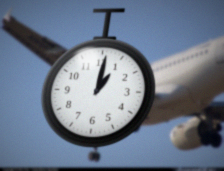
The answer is 1:01
